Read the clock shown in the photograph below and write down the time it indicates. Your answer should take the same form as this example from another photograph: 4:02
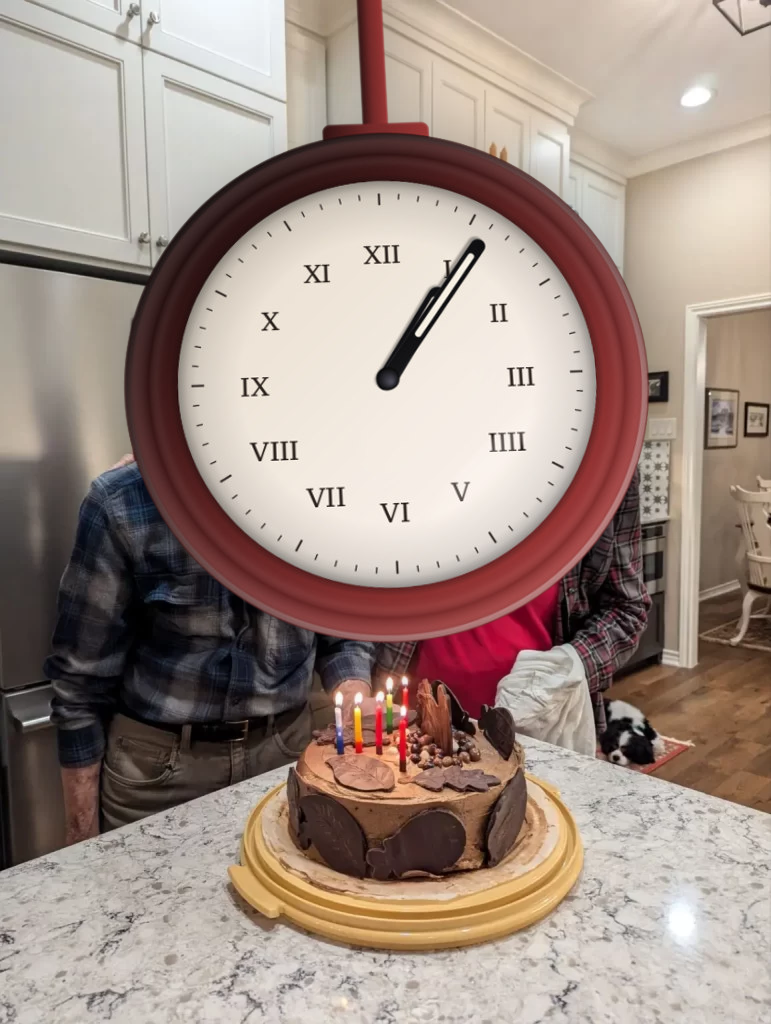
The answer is 1:06
